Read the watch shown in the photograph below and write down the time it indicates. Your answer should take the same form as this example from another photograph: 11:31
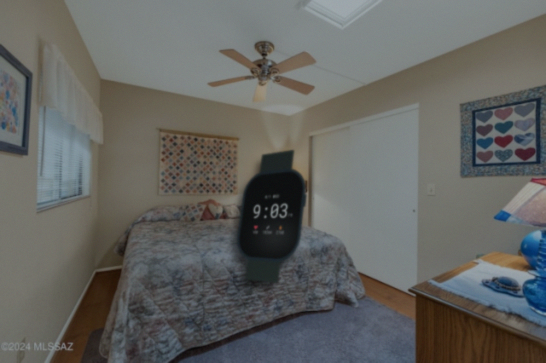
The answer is 9:03
